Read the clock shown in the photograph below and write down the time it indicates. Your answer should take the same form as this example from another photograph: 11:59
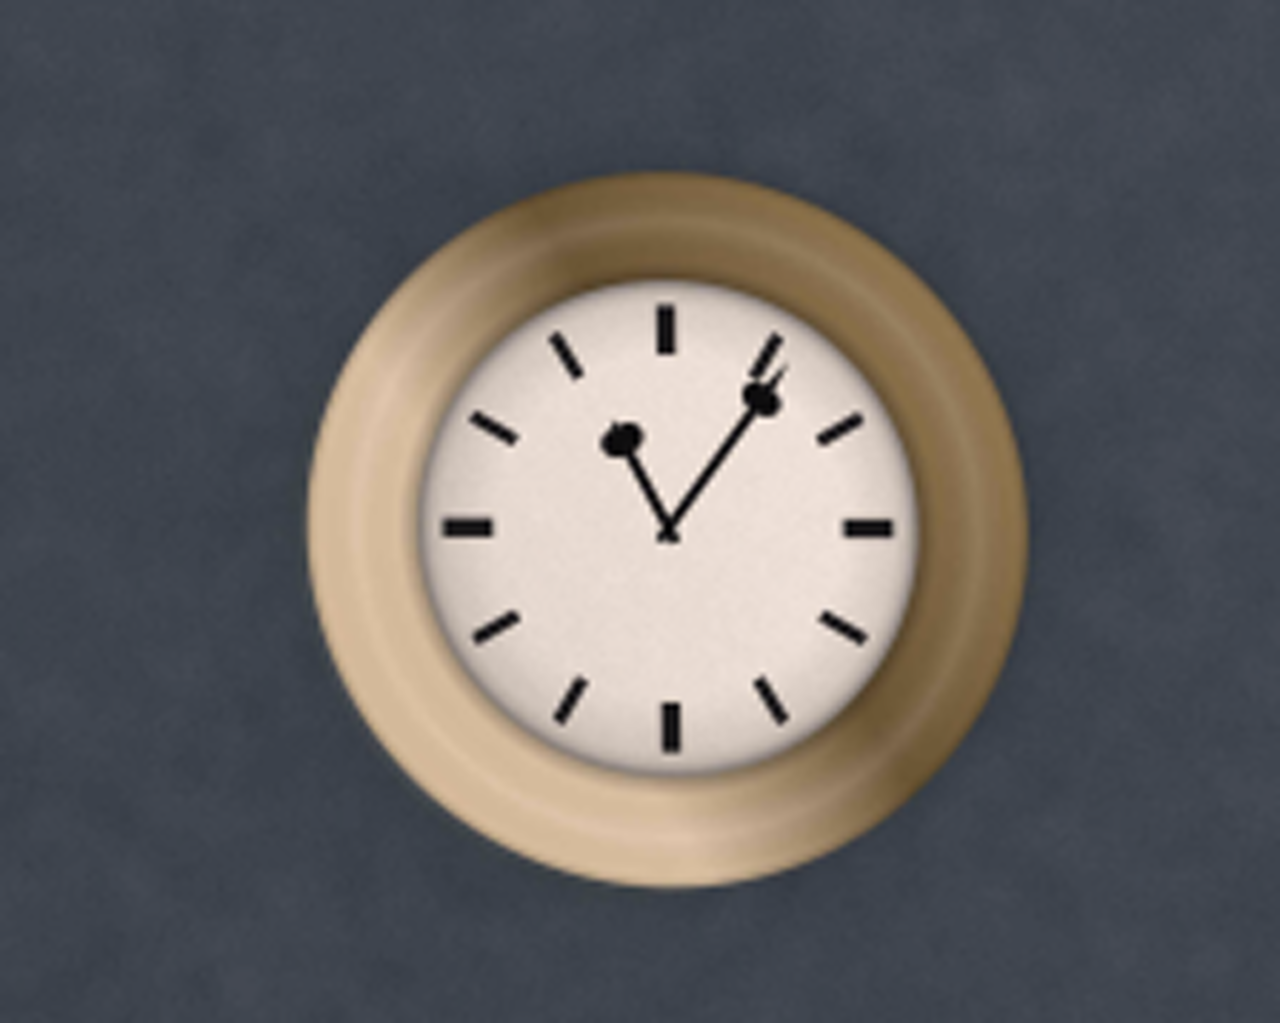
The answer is 11:06
